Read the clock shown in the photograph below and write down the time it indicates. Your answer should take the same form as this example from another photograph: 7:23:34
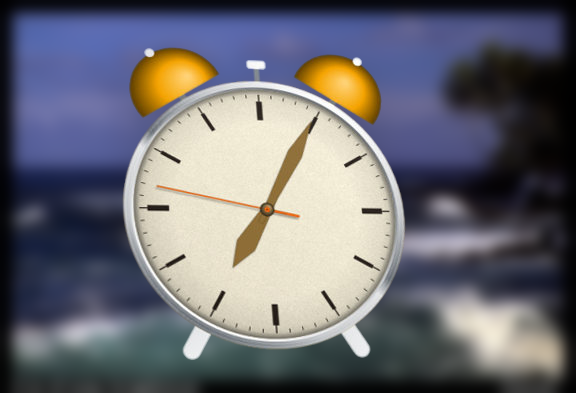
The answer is 7:04:47
